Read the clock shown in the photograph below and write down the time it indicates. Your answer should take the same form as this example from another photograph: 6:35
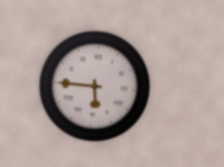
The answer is 5:45
